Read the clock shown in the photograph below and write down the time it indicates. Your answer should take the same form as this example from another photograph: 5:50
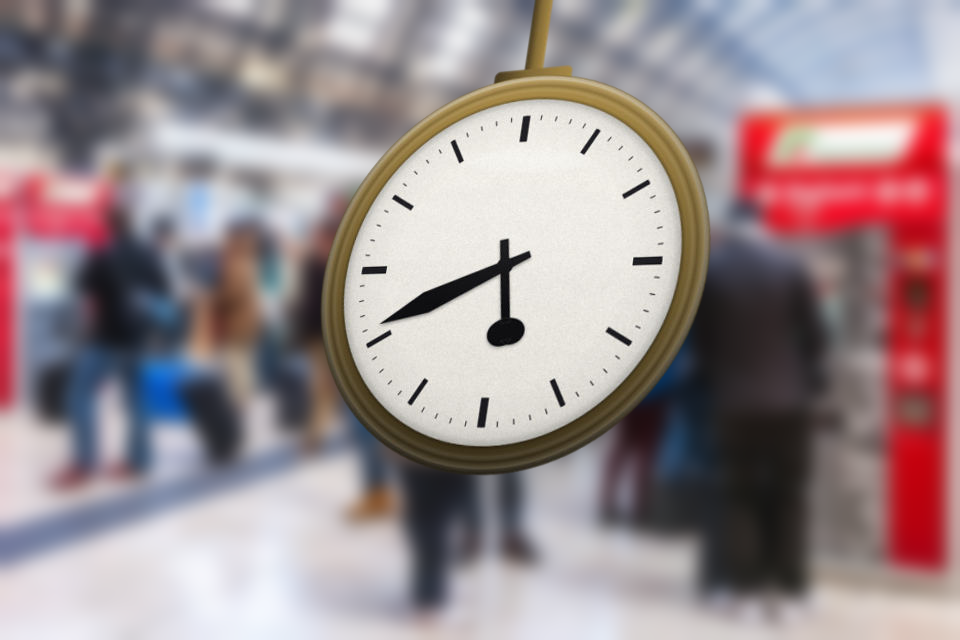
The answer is 5:41
